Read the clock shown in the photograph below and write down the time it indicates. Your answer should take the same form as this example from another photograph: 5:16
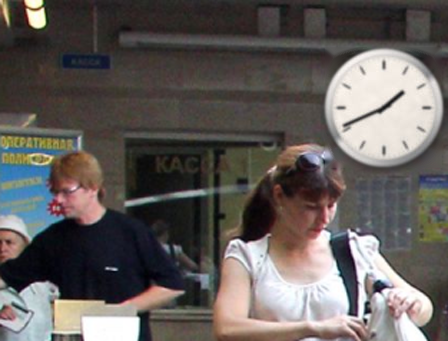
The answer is 1:41
